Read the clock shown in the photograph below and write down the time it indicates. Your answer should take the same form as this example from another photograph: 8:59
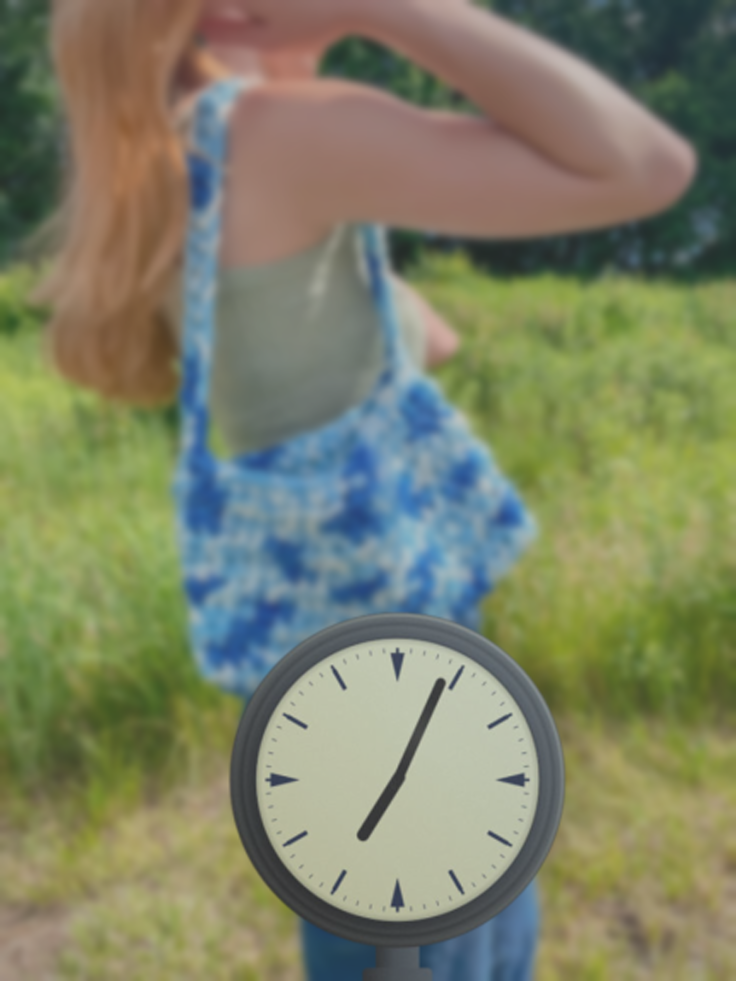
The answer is 7:04
